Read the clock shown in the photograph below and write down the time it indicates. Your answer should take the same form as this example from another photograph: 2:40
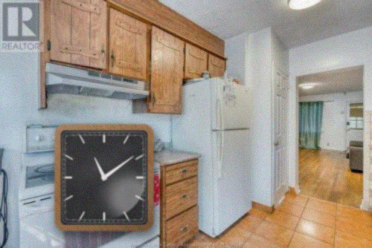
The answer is 11:09
